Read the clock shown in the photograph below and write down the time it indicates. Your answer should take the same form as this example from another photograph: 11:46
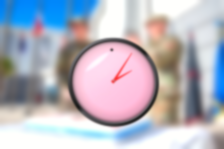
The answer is 2:06
